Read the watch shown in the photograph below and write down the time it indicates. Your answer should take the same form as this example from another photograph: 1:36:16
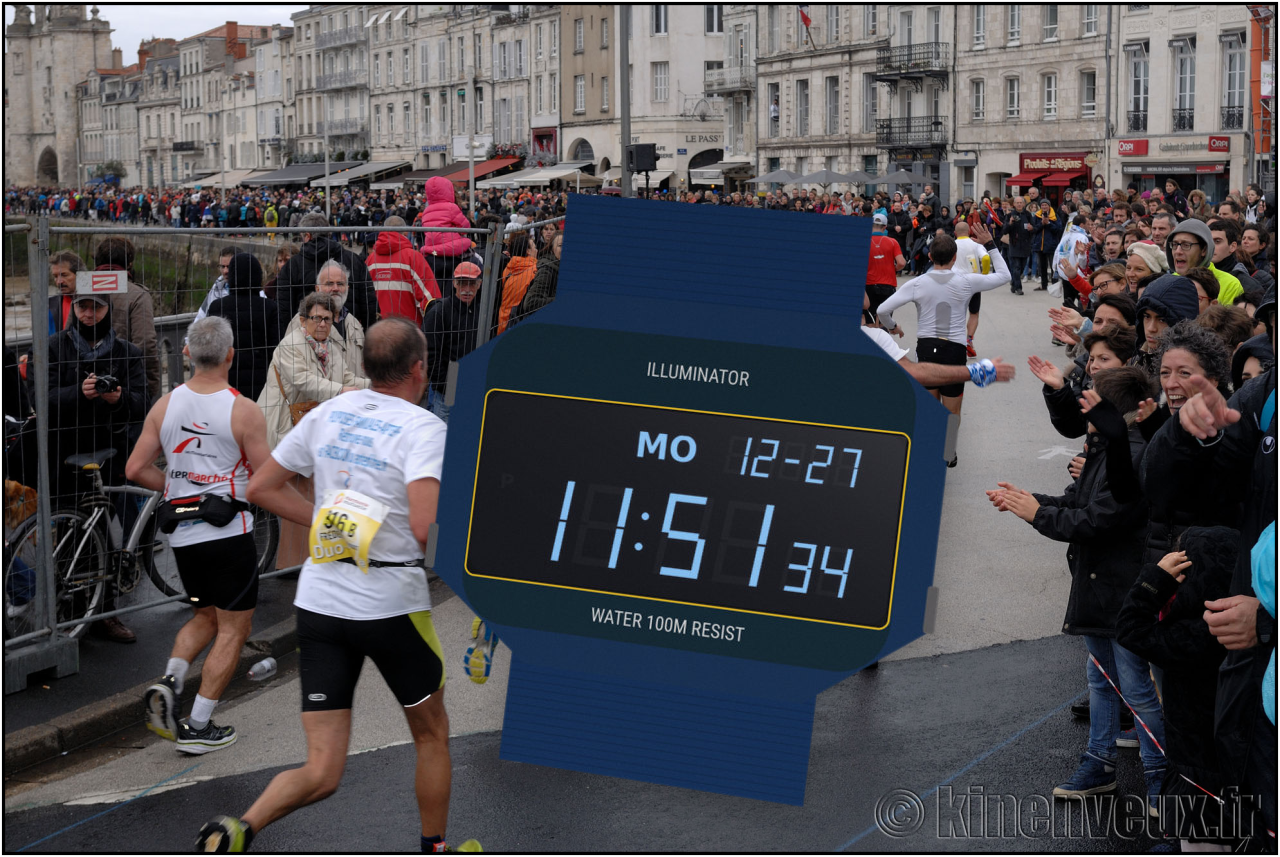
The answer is 11:51:34
